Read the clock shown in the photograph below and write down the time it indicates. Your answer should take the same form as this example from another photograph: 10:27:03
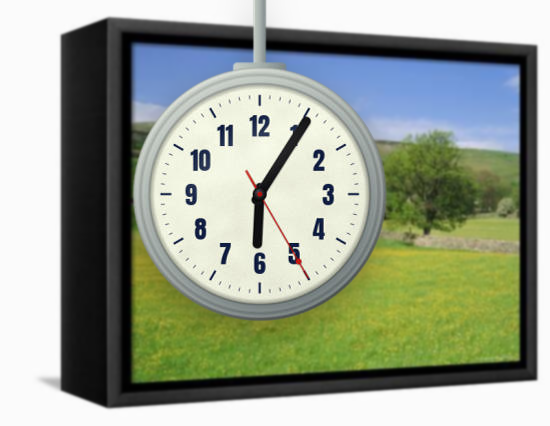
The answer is 6:05:25
